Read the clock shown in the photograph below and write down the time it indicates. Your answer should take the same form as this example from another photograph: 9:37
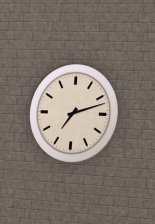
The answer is 7:12
